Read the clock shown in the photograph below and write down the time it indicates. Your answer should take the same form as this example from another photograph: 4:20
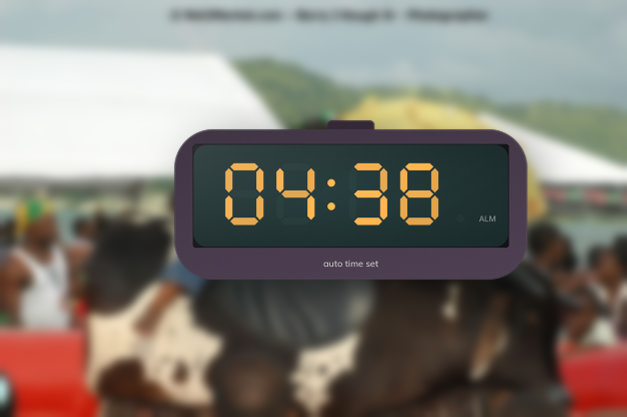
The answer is 4:38
